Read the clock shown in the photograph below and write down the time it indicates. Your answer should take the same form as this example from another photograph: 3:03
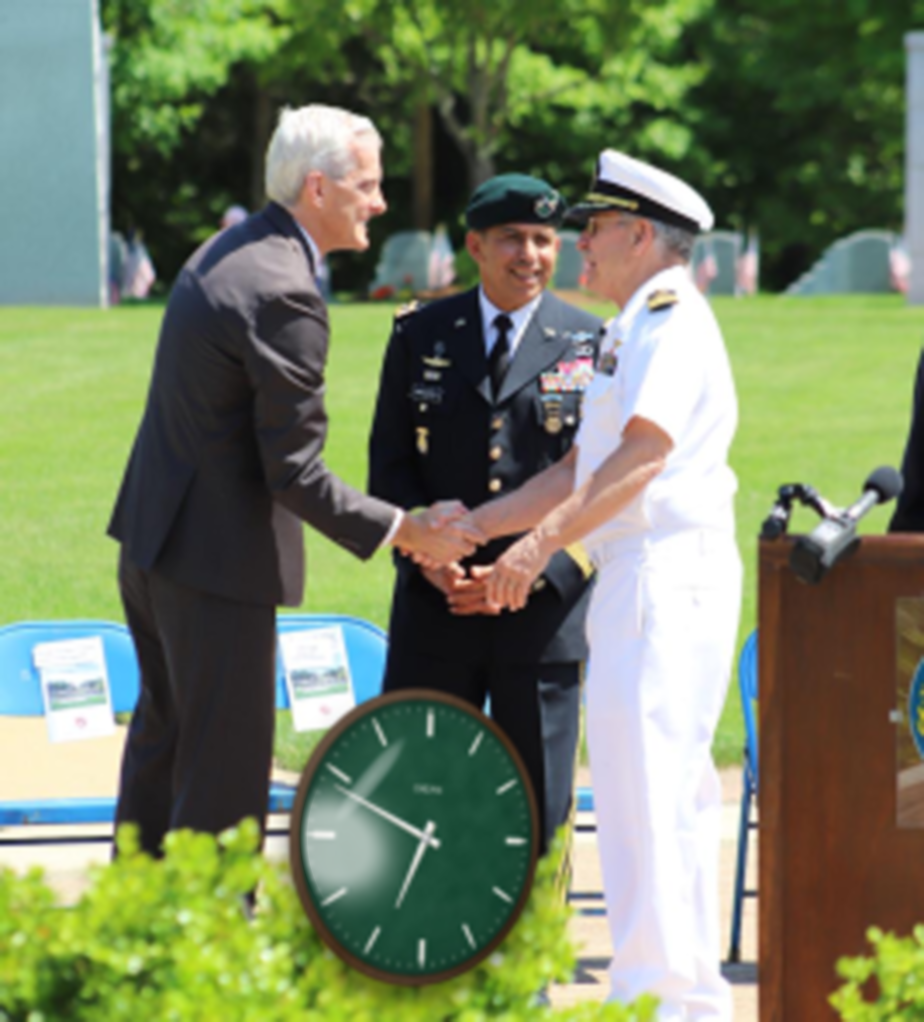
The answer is 6:49
